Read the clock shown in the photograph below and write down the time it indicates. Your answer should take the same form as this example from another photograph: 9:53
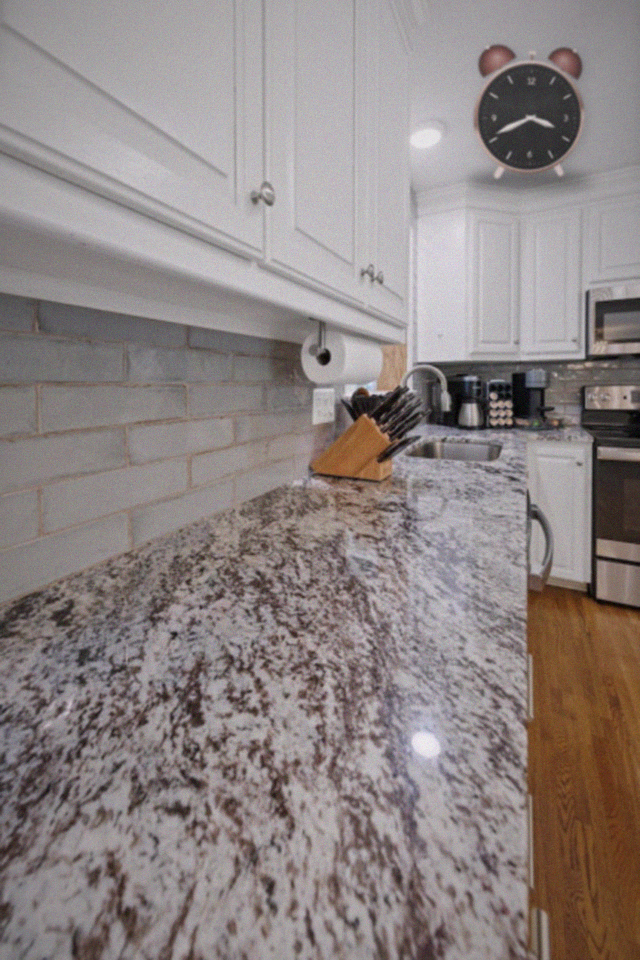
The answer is 3:41
